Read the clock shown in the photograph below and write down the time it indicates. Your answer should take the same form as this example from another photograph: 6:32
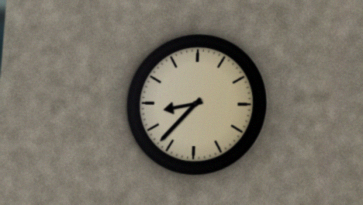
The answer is 8:37
